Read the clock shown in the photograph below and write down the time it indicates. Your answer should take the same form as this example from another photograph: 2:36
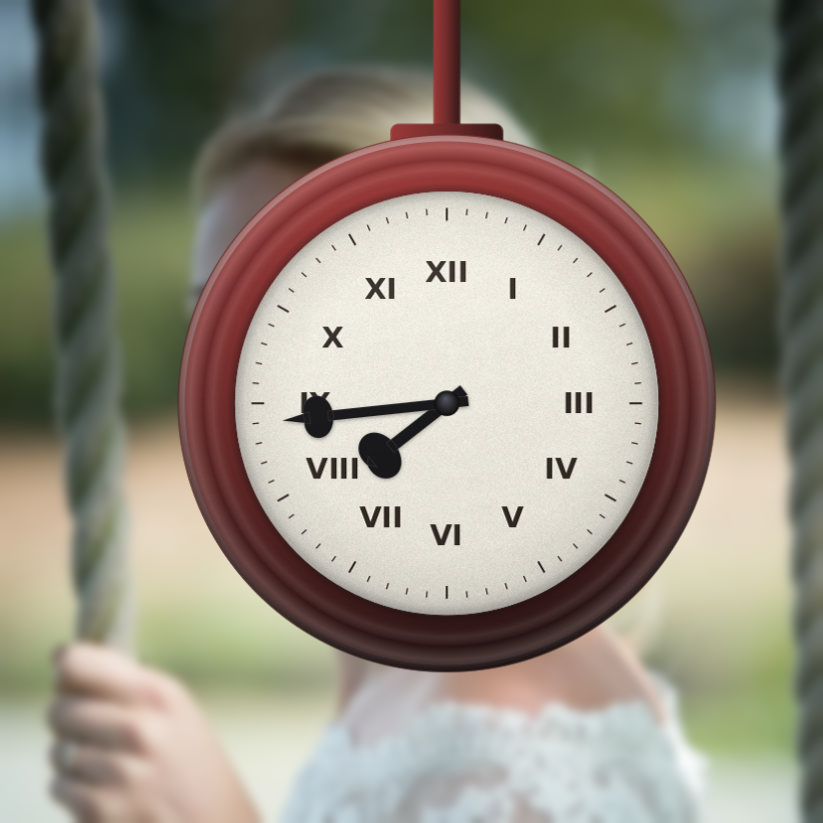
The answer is 7:44
